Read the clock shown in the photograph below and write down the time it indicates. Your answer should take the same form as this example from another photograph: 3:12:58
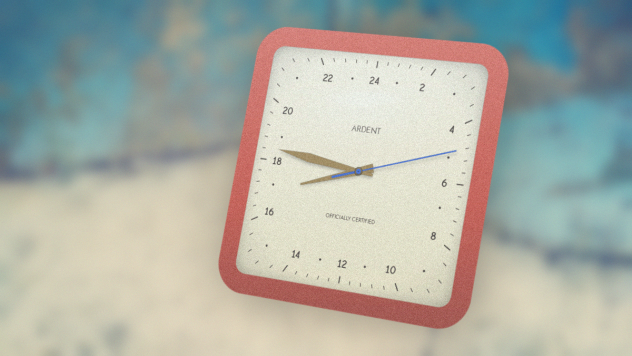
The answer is 16:46:12
